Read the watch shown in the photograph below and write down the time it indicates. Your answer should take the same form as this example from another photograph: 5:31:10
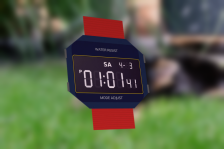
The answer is 1:01:41
